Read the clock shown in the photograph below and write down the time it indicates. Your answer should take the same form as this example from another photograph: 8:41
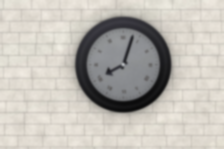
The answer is 8:03
